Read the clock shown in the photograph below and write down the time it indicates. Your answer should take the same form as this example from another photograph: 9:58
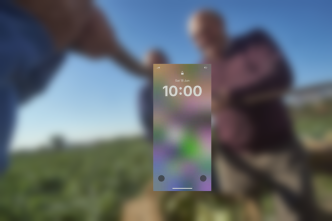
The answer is 10:00
